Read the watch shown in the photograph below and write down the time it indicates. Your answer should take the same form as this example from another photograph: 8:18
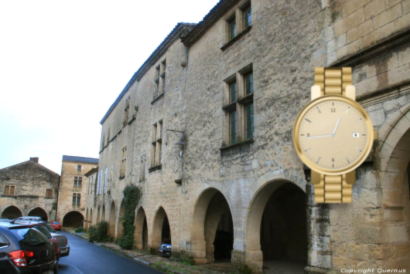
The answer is 12:44
